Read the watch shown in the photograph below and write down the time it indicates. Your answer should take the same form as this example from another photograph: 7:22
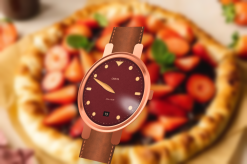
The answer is 9:49
